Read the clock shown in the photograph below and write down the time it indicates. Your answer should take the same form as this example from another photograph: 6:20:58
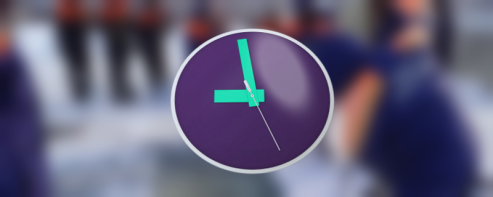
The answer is 8:58:26
